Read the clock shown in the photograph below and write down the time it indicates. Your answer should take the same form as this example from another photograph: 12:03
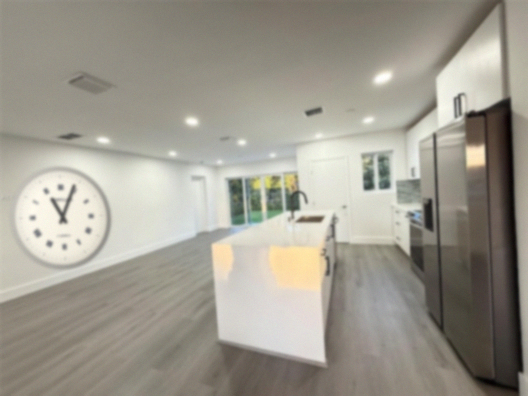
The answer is 11:04
